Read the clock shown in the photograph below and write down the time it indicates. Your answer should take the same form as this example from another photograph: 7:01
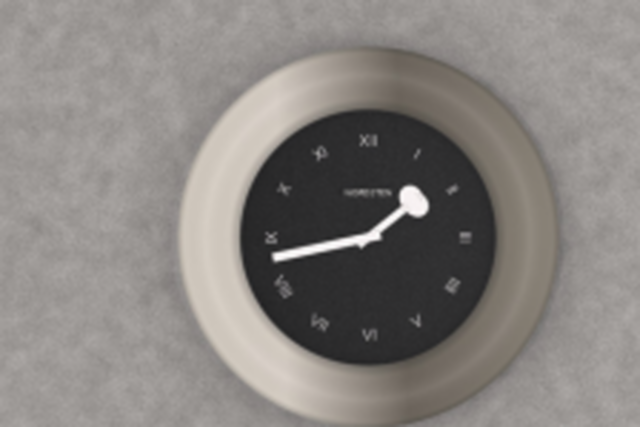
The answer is 1:43
